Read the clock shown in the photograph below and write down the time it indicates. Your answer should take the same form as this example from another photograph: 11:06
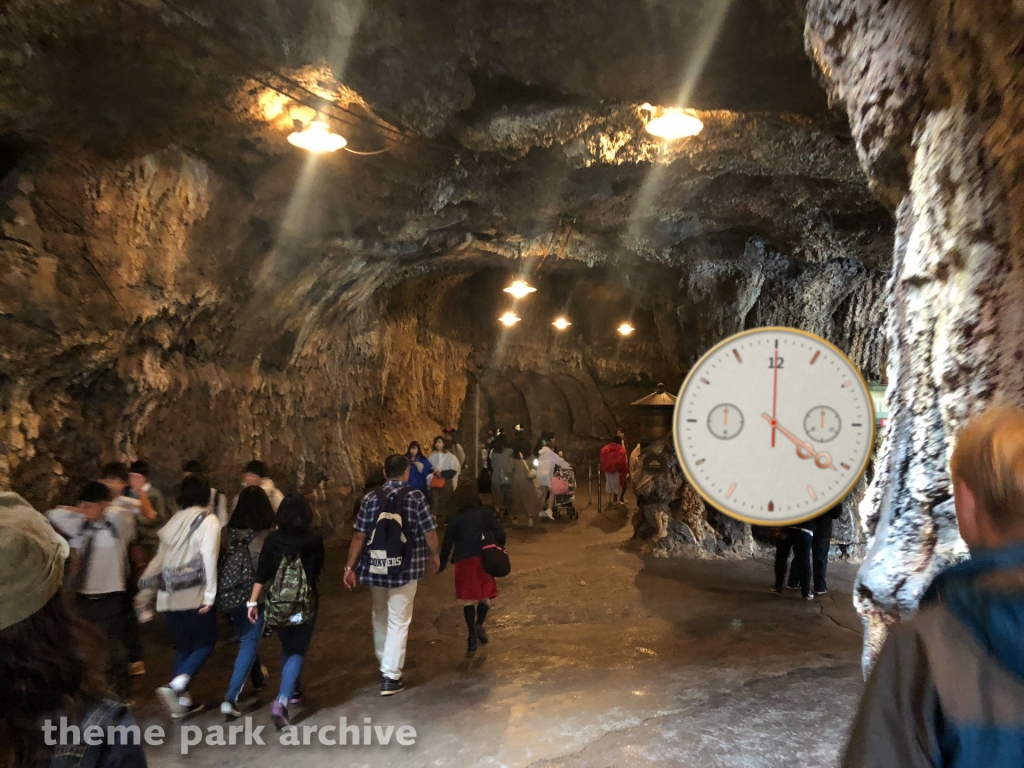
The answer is 4:21
